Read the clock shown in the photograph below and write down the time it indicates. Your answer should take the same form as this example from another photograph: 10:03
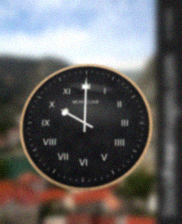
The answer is 10:00
